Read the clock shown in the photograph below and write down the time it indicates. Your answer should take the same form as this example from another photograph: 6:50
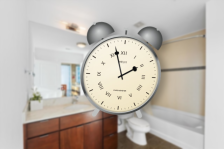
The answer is 1:57
